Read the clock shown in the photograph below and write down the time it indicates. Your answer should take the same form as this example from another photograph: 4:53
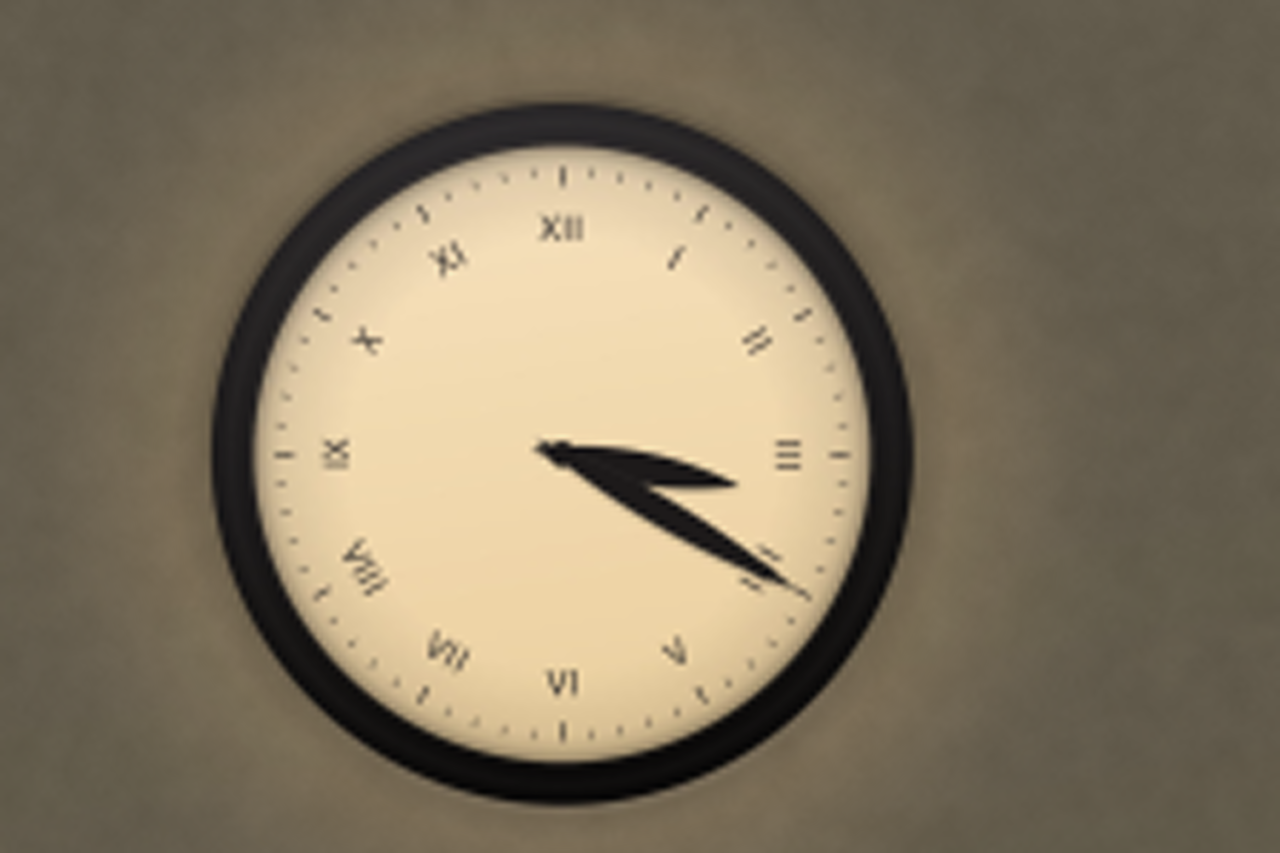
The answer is 3:20
